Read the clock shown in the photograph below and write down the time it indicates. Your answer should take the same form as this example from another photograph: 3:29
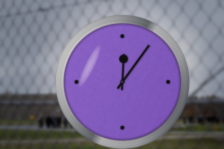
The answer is 12:06
